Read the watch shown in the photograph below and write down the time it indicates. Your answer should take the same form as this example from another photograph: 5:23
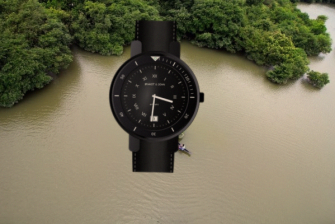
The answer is 3:31
